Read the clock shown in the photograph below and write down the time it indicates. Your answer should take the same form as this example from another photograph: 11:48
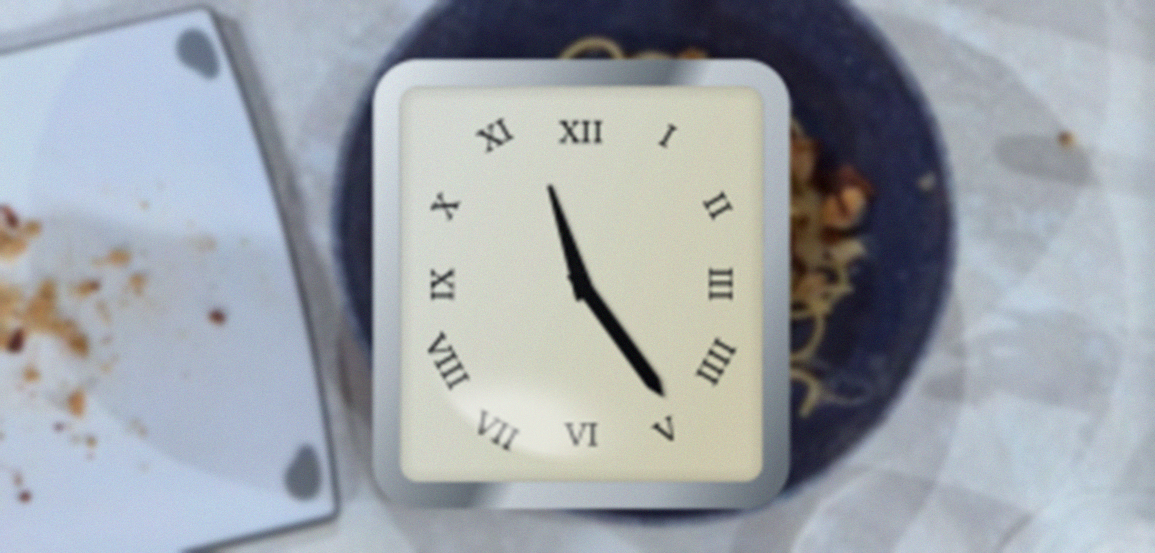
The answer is 11:24
